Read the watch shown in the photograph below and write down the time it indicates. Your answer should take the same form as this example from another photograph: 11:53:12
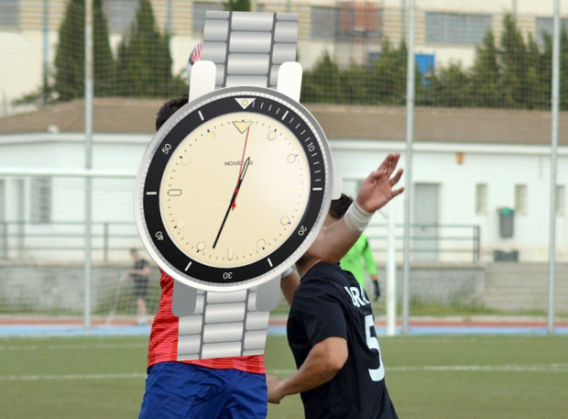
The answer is 12:33:01
